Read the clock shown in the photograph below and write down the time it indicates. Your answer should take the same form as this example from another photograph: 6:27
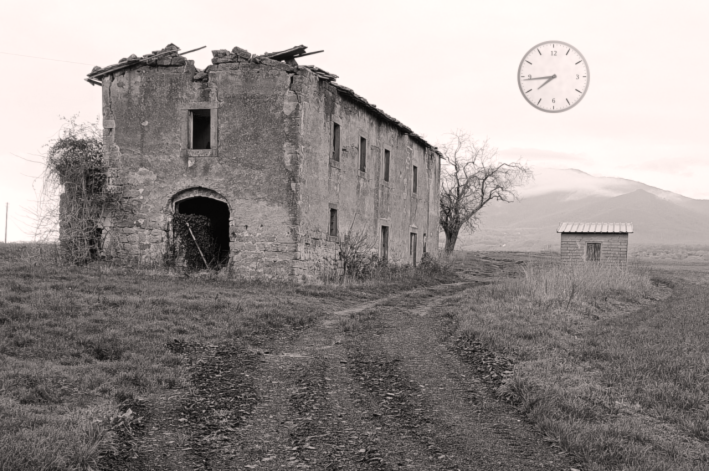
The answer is 7:44
